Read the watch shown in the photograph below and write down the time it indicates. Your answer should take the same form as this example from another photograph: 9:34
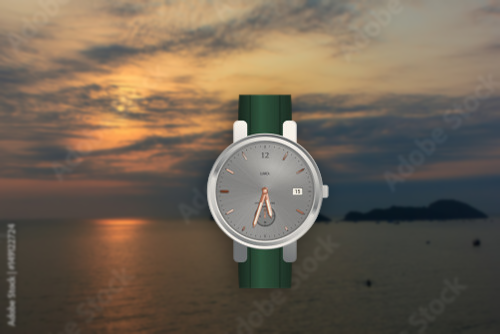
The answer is 5:33
